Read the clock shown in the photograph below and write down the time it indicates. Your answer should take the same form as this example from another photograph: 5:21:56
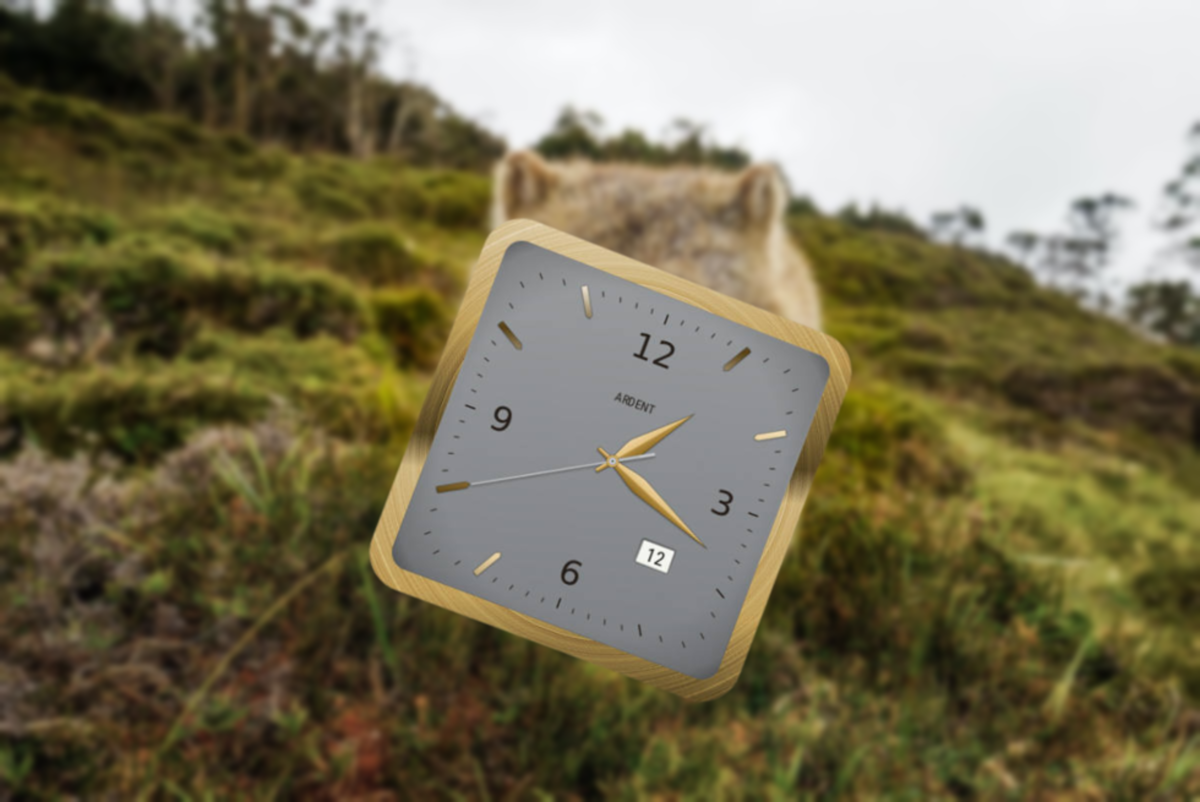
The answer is 1:18:40
